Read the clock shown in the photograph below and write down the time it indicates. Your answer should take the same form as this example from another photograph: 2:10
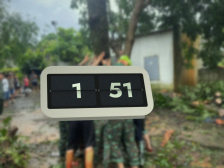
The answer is 1:51
